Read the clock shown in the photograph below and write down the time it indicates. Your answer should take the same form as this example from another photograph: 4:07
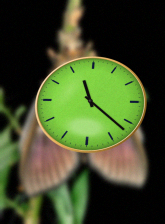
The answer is 11:22
